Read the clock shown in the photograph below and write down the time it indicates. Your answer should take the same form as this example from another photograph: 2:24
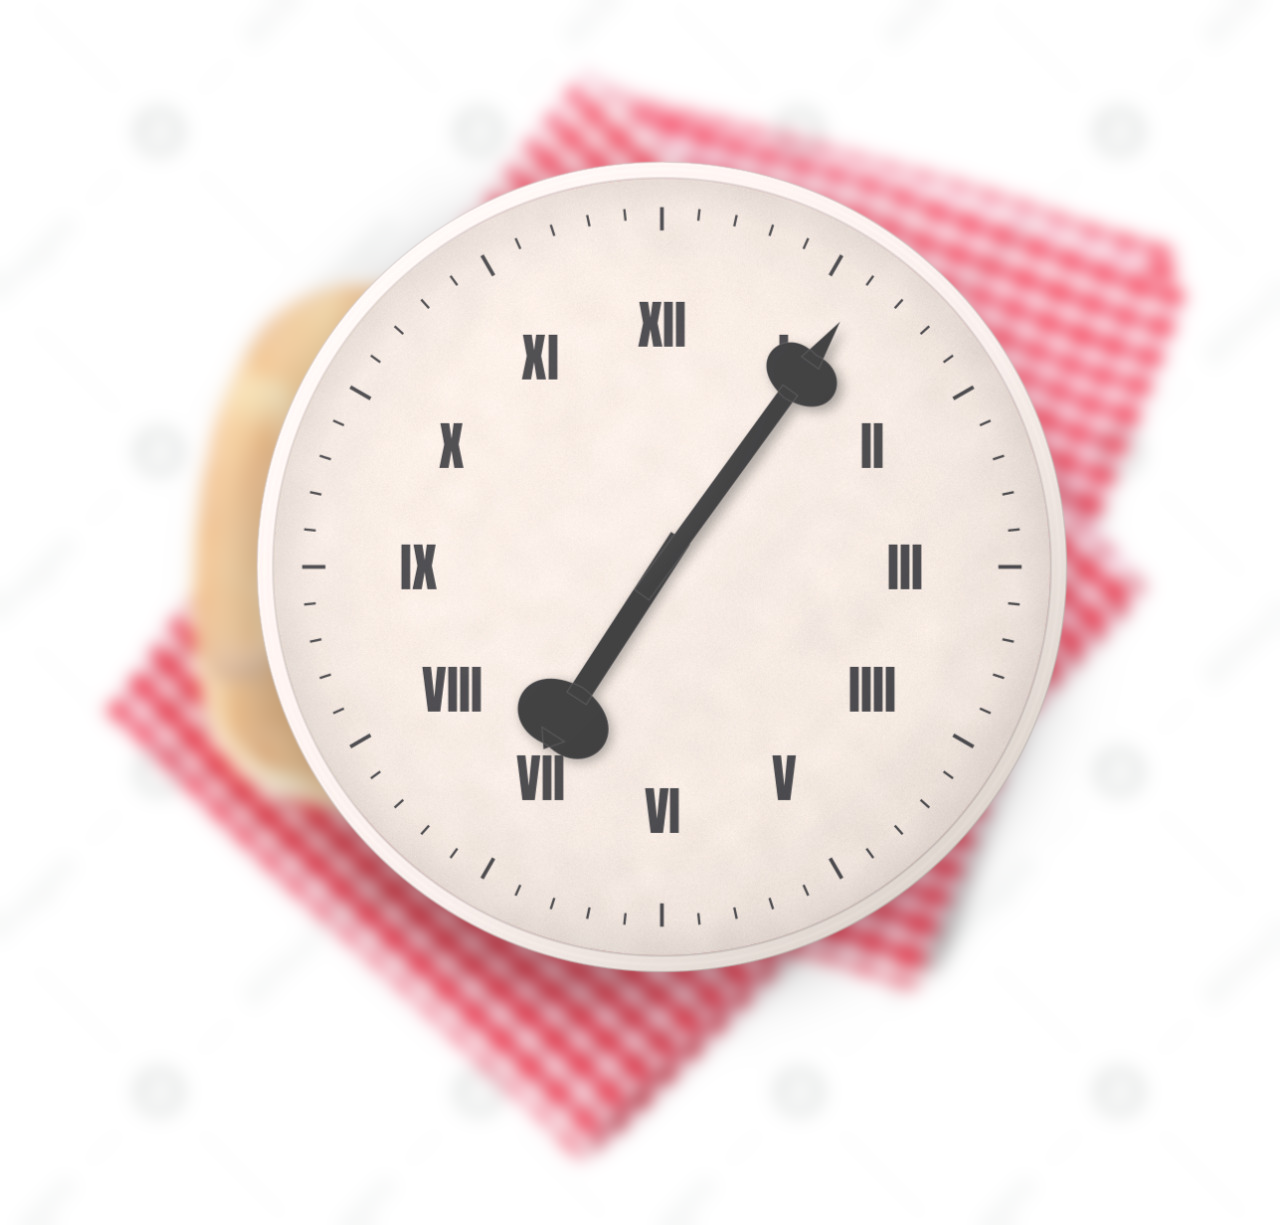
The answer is 7:06
